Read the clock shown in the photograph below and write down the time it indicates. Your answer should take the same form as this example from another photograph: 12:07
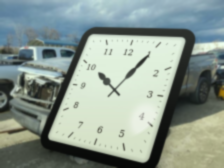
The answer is 10:05
